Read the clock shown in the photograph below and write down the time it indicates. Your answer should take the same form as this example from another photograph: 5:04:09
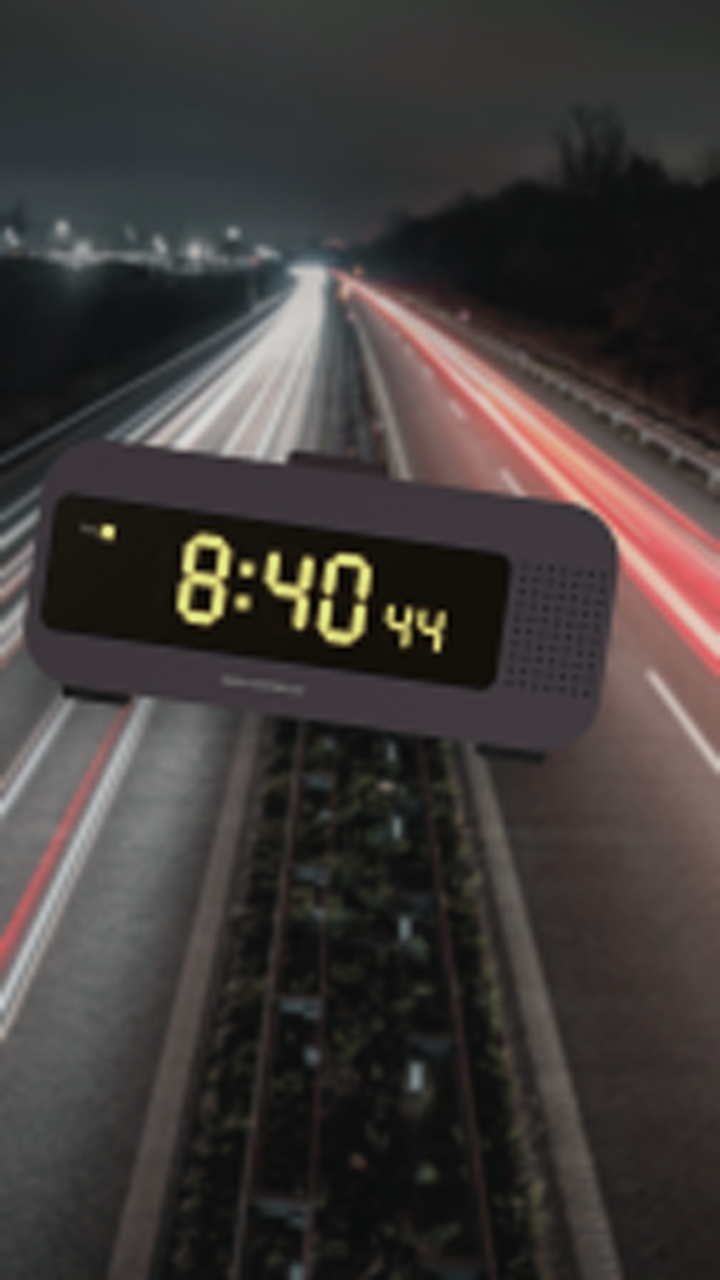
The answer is 8:40:44
